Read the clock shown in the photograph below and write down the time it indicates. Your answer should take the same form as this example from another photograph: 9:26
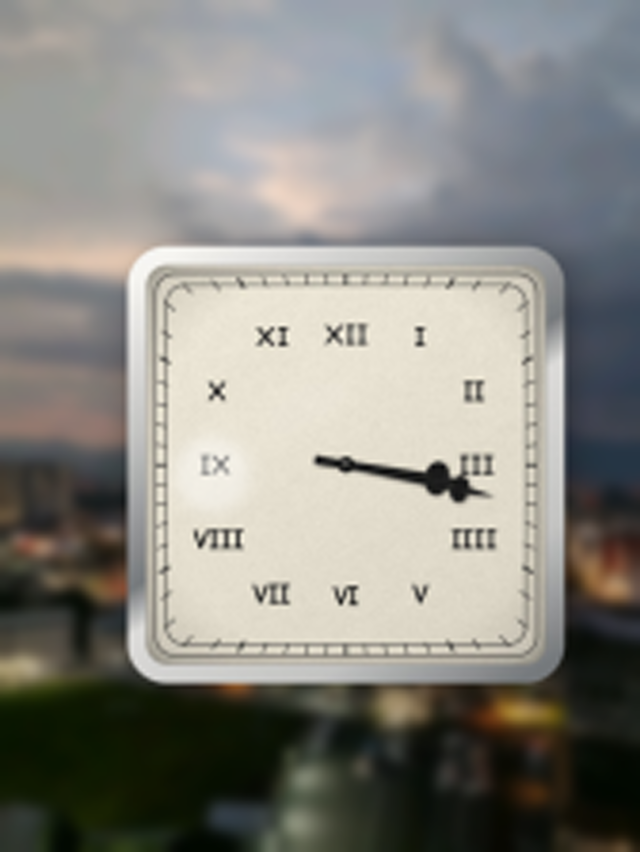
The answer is 3:17
